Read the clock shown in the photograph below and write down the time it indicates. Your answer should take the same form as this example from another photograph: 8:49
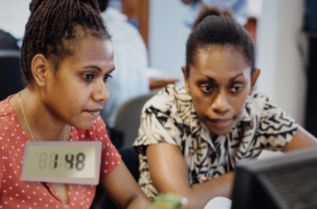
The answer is 1:48
